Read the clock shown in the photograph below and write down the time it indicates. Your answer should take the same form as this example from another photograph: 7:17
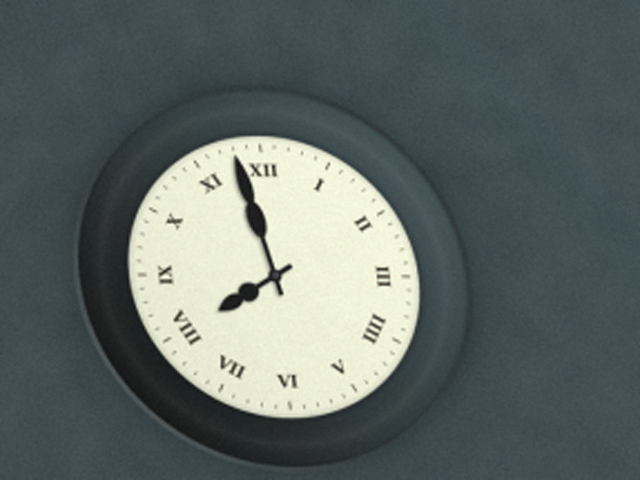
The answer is 7:58
